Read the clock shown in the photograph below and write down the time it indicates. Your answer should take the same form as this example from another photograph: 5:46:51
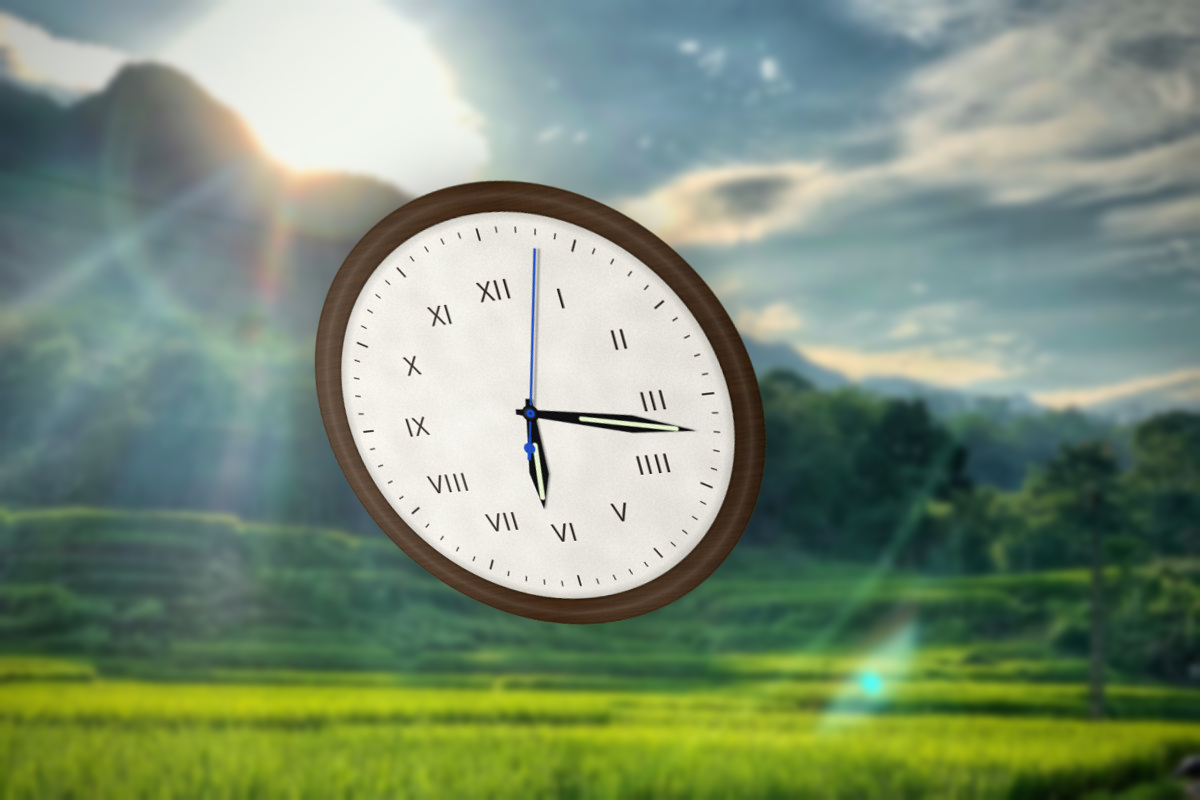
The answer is 6:17:03
